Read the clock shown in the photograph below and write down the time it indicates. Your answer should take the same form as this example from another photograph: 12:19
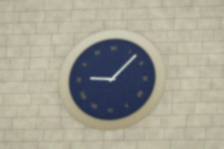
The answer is 9:07
